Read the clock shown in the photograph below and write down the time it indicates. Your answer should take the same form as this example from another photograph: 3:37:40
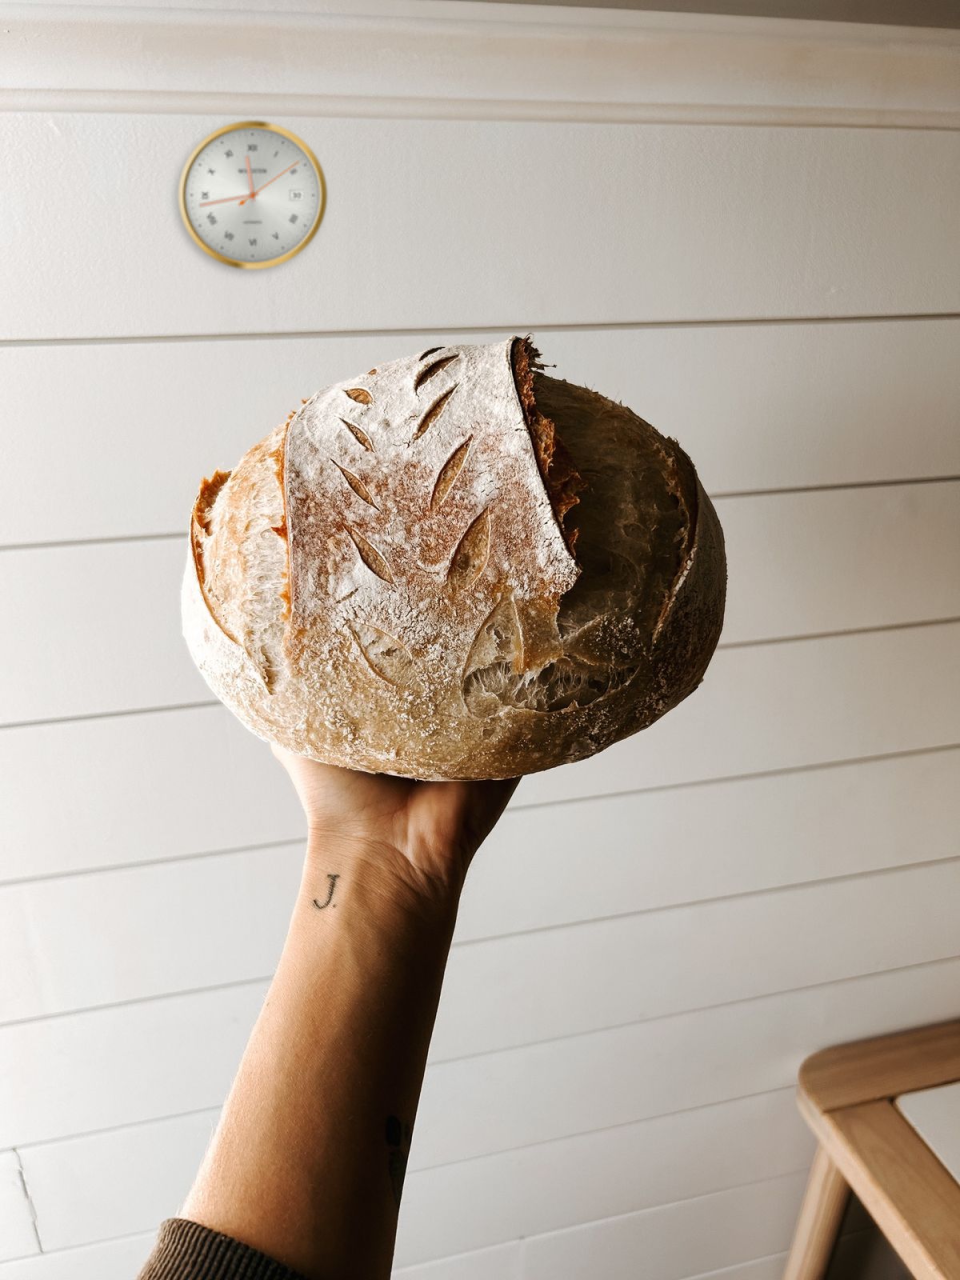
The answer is 11:43:09
